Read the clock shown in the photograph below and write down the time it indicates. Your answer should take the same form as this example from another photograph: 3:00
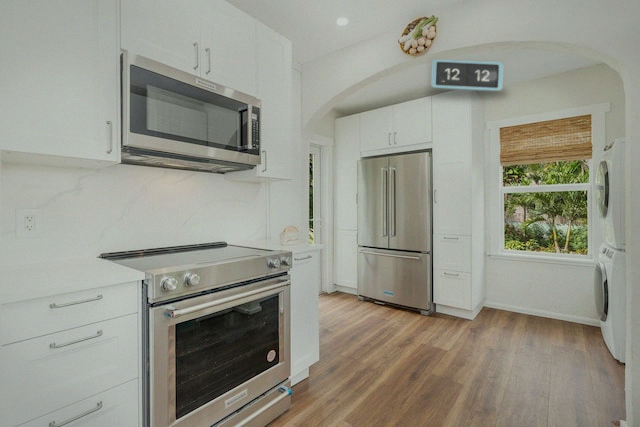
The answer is 12:12
